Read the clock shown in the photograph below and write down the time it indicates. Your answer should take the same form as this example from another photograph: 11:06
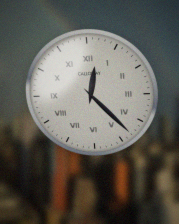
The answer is 12:23
